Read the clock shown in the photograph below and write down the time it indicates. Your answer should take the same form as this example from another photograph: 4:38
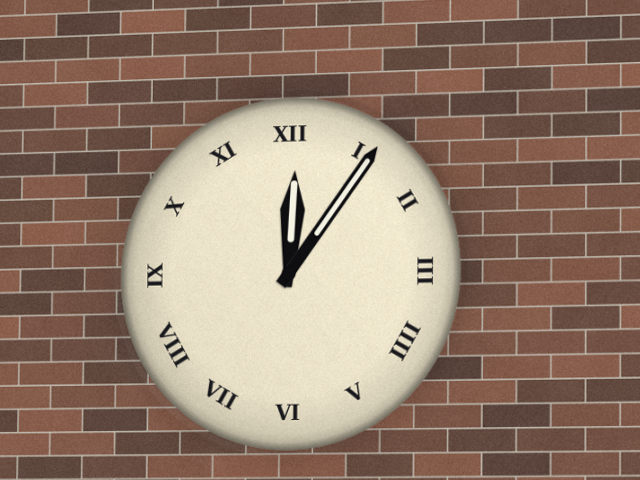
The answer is 12:06
